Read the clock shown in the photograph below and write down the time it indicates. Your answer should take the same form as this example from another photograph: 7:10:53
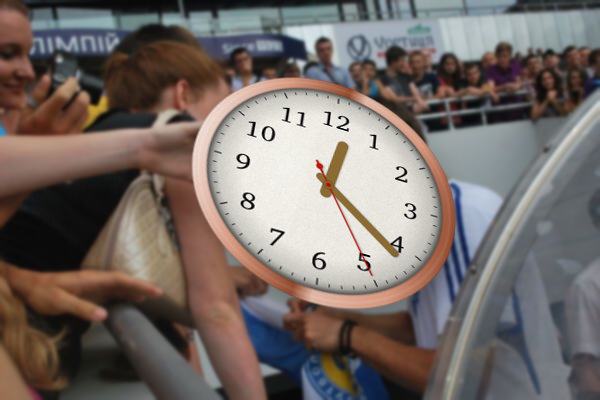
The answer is 12:21:25
